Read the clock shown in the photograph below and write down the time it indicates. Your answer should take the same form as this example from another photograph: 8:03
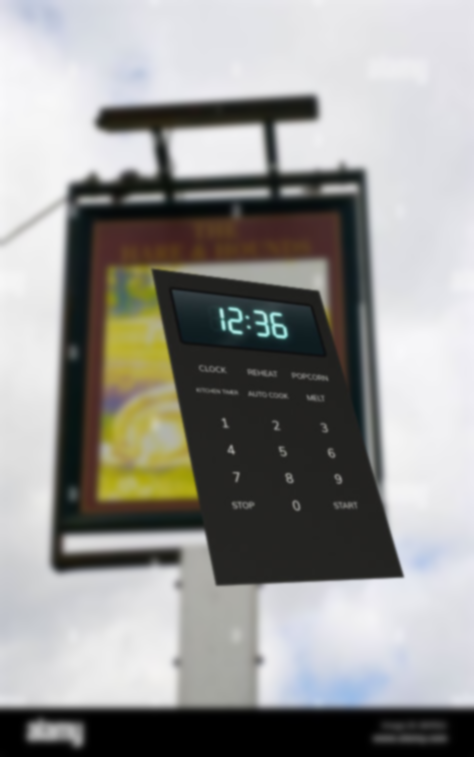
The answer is 12:36
